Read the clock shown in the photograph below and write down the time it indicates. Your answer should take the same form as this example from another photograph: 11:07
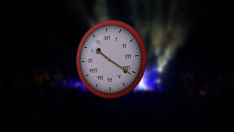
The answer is 10:21
